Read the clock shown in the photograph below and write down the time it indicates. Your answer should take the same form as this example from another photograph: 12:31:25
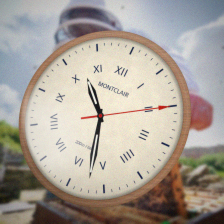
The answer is 10:27:10
